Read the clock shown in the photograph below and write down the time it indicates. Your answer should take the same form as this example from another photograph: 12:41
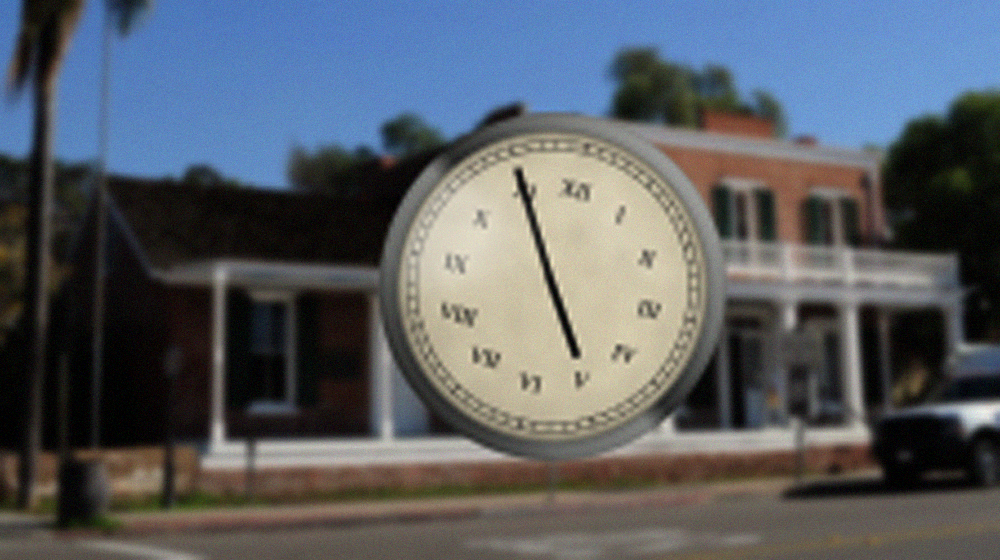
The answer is 4:55
